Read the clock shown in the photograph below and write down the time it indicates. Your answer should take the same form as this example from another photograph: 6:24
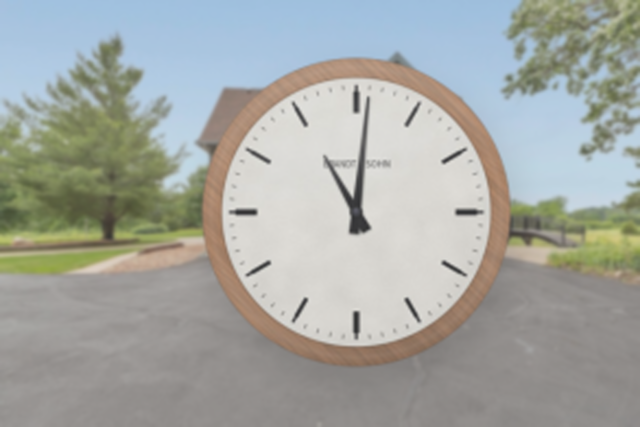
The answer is 11:01
